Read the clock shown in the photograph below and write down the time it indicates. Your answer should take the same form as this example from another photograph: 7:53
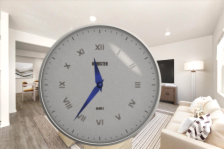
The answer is 11:36
